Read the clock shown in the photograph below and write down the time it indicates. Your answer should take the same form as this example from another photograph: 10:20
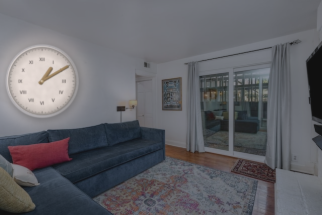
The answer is 1:10
